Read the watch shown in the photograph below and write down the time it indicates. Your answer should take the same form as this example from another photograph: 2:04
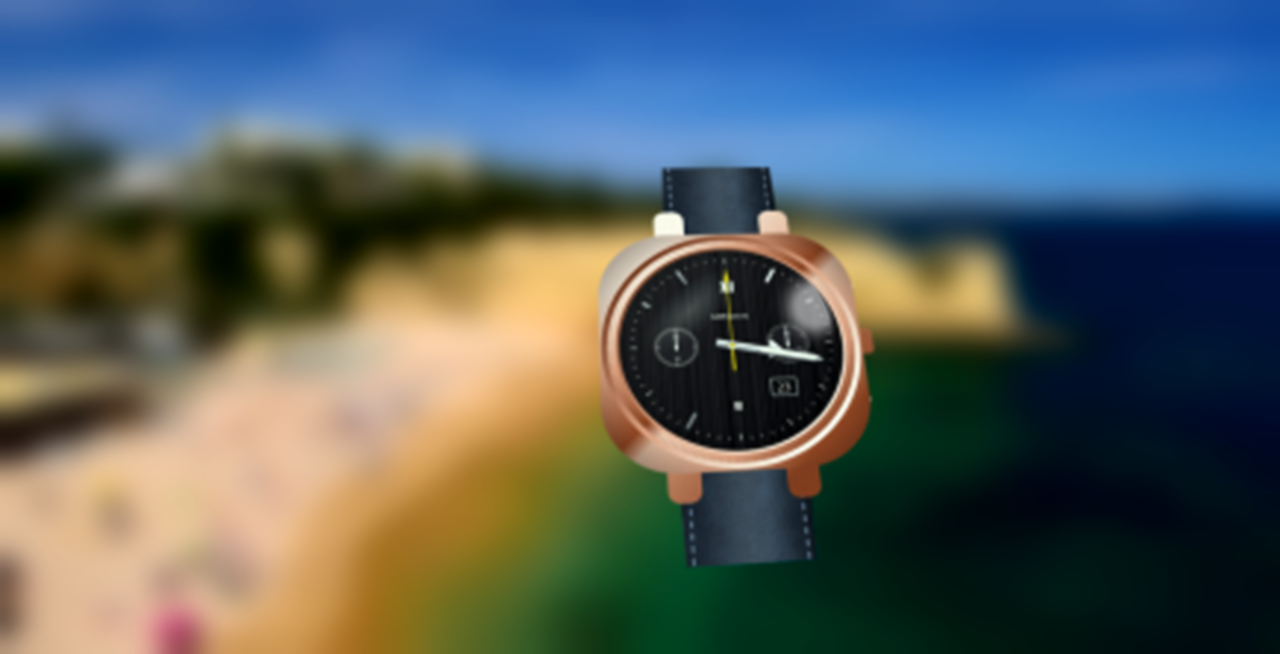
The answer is 3:17
